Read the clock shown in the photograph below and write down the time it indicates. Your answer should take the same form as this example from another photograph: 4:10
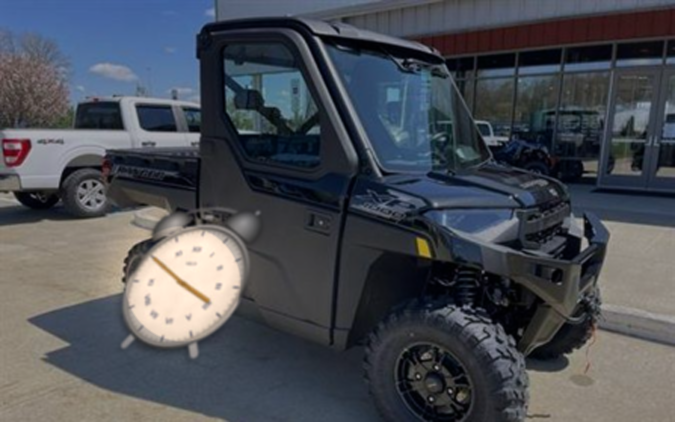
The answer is 3:50
